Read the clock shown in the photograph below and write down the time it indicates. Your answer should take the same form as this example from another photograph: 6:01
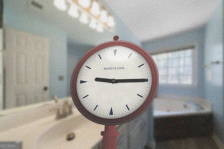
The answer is 9:15
